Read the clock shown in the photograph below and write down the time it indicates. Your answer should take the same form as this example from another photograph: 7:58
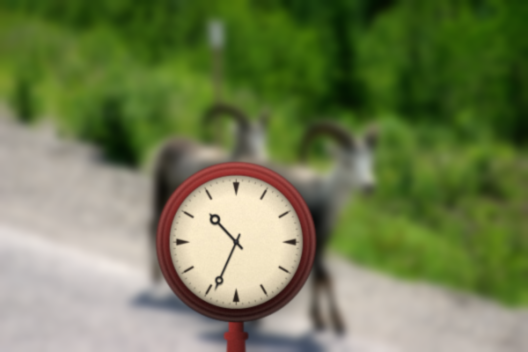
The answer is 10:34
